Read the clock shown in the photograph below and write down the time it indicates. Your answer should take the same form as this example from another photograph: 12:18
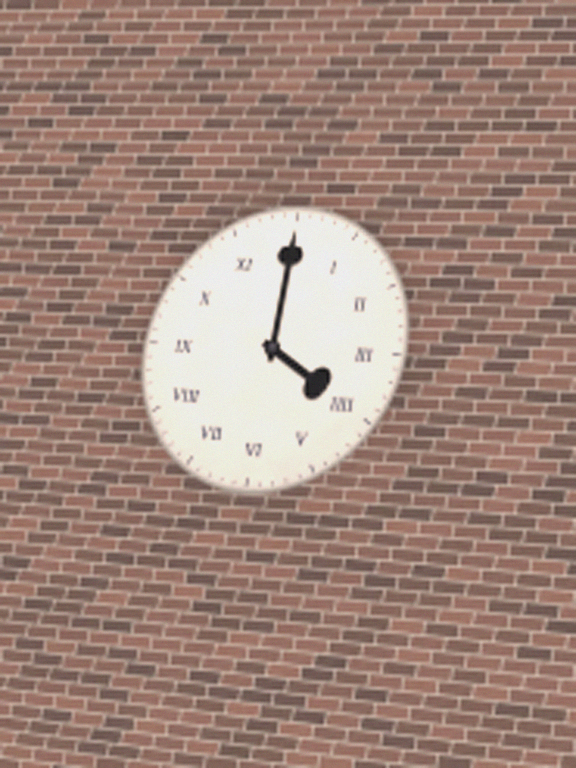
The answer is 4:00
